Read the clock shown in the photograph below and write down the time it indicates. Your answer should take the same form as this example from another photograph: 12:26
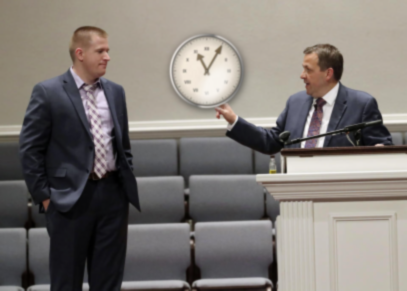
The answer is 11:05
